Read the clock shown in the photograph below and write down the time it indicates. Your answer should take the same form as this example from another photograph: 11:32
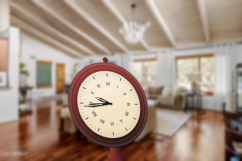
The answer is 9:44
